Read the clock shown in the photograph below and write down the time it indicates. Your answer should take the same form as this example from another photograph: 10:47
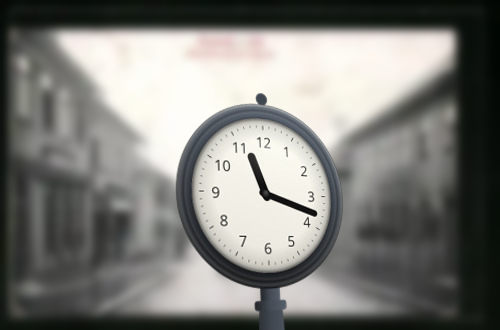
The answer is 11:18
